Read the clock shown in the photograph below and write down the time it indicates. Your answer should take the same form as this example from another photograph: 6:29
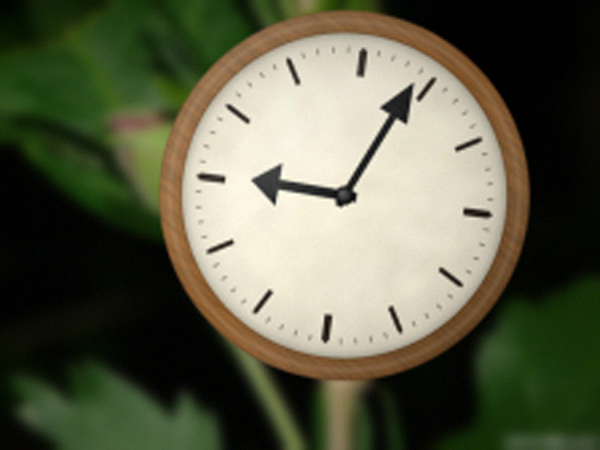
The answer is 9:04
